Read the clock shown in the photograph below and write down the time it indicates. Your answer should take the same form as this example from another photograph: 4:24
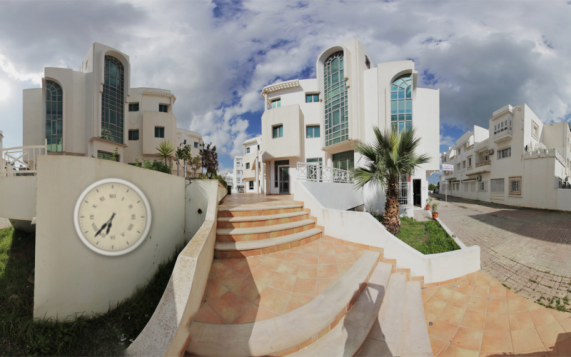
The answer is 6:37
